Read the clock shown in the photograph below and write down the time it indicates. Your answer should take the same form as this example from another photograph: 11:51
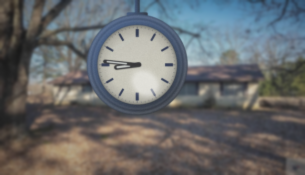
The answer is 8:46
